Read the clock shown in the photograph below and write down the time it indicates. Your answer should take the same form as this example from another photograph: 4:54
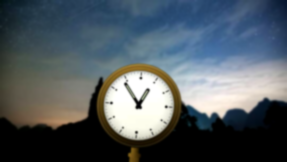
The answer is 12:54
